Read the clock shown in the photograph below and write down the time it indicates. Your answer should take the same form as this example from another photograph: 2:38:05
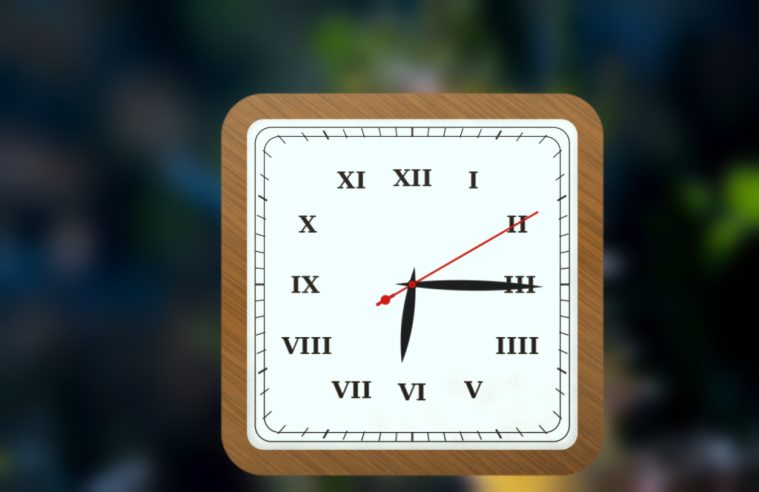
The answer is 6:15:10
